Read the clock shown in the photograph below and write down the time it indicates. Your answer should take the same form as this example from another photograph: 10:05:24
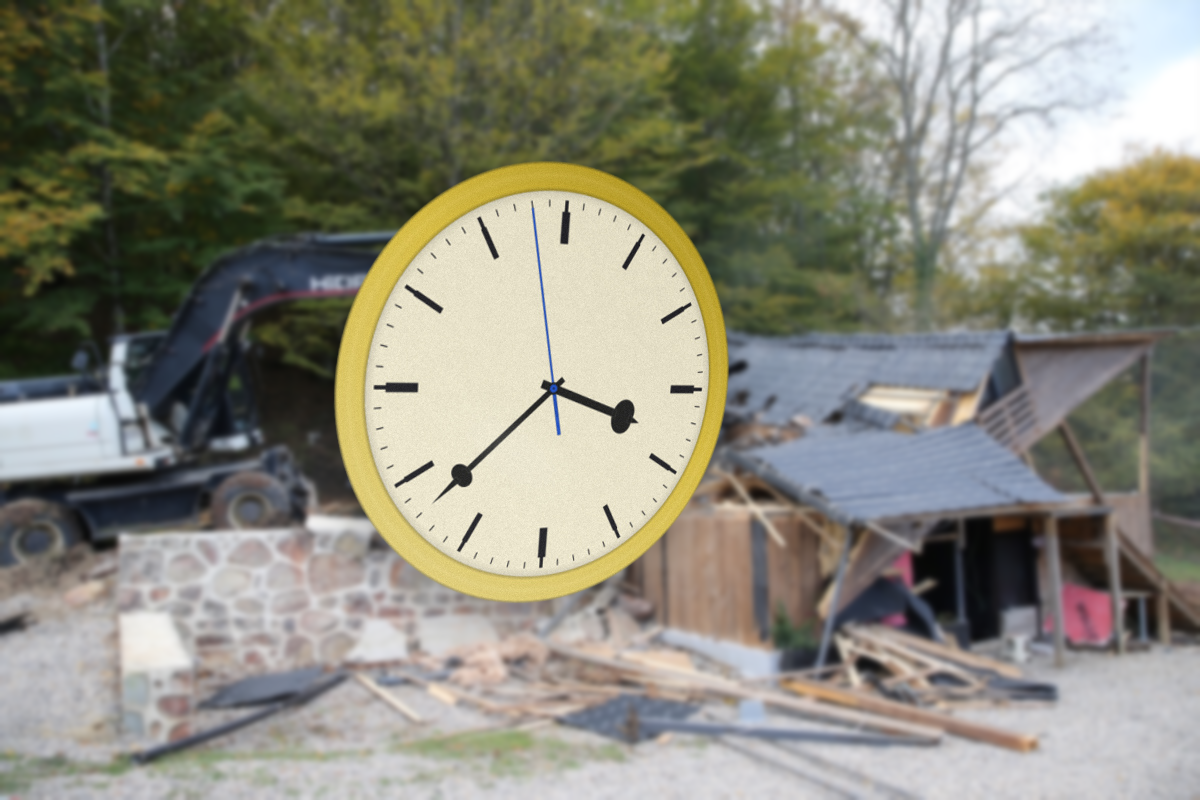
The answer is 3:37:58
